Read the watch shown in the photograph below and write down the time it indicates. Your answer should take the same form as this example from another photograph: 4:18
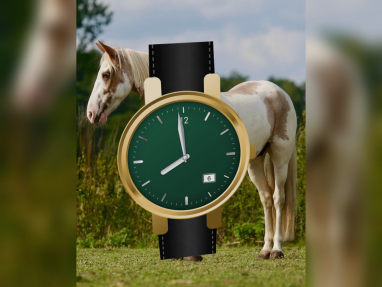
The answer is 7:59
